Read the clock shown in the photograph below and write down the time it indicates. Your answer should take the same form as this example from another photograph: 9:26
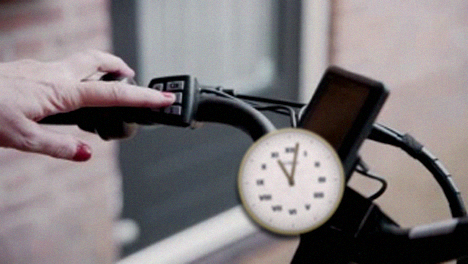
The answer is 11:02
